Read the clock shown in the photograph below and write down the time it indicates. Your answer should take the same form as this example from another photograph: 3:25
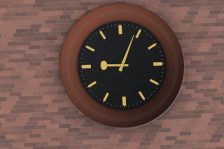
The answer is 9:04
